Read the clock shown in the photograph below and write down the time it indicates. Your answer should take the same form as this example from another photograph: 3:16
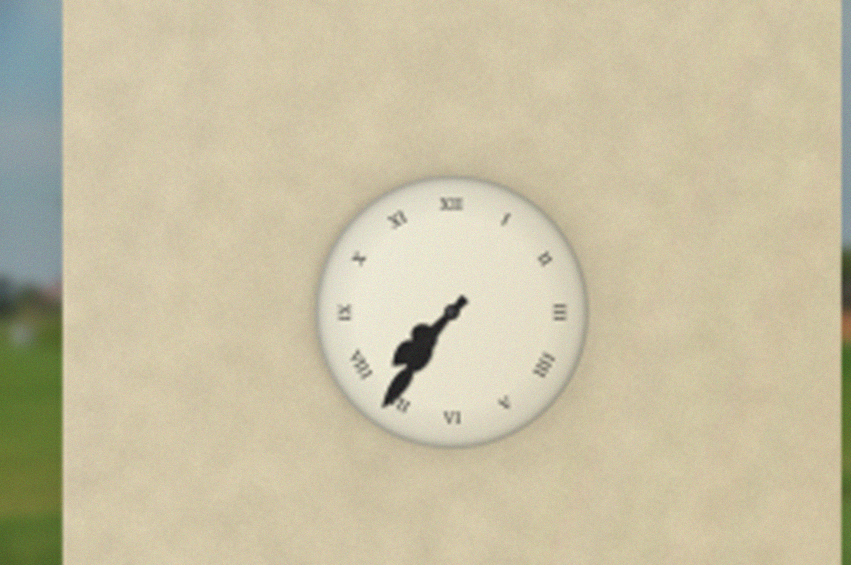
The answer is 7:36
